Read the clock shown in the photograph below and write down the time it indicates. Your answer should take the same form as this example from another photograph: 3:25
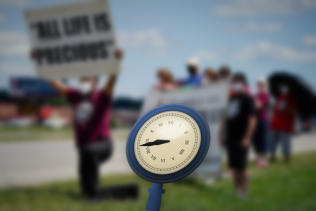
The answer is 8:43
